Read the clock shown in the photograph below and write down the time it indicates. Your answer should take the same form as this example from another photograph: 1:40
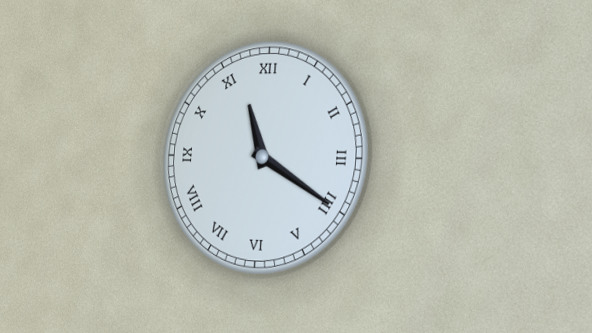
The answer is 11:20
